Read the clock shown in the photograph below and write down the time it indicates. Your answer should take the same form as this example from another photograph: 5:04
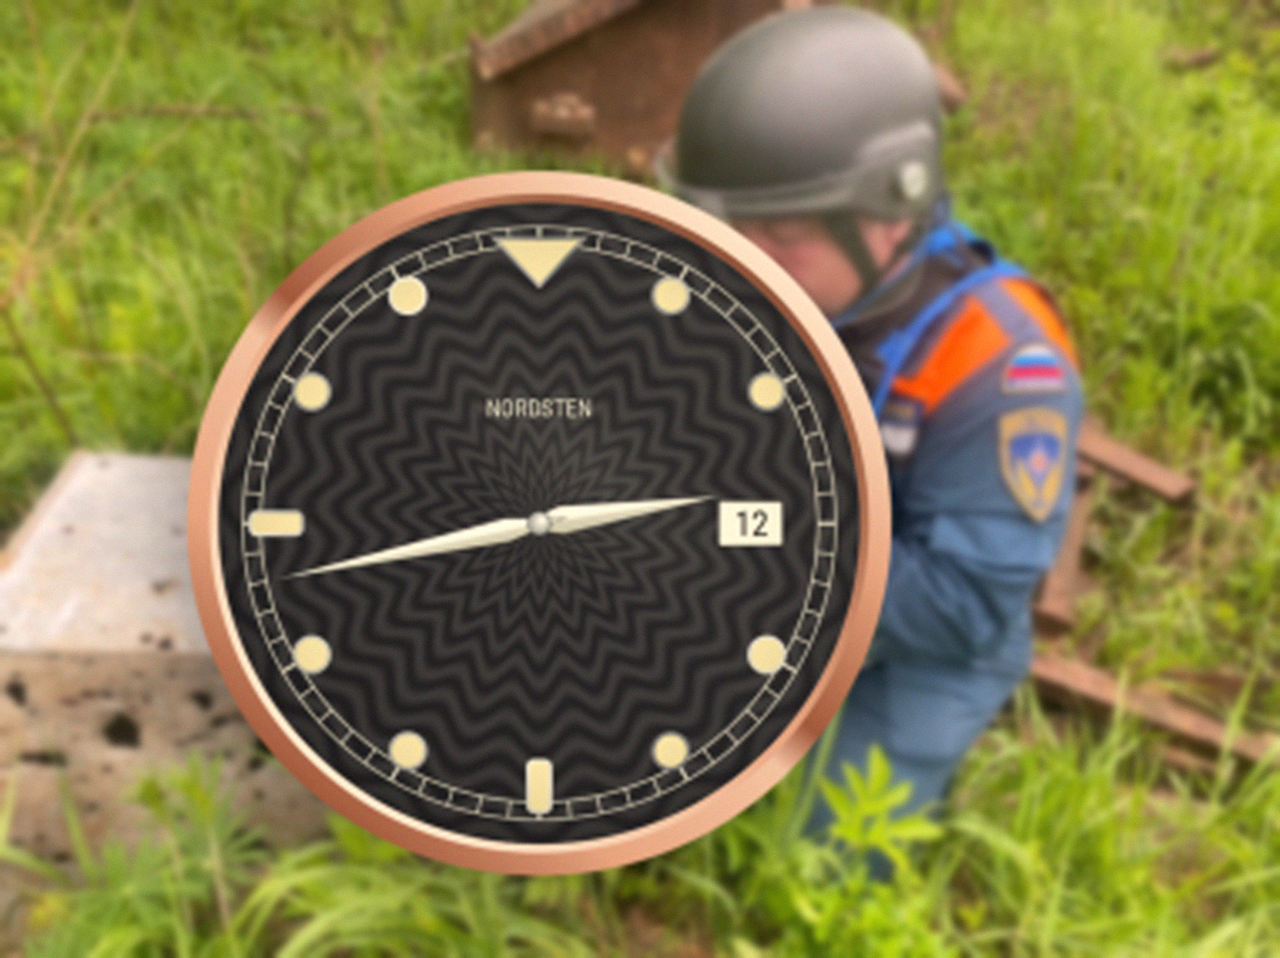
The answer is 2:43
